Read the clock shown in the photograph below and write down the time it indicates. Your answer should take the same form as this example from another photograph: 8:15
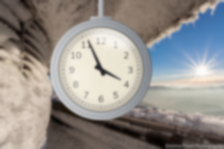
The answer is 3:56
